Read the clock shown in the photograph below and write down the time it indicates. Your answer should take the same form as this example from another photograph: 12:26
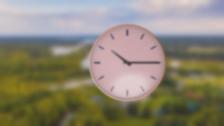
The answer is 10:15
